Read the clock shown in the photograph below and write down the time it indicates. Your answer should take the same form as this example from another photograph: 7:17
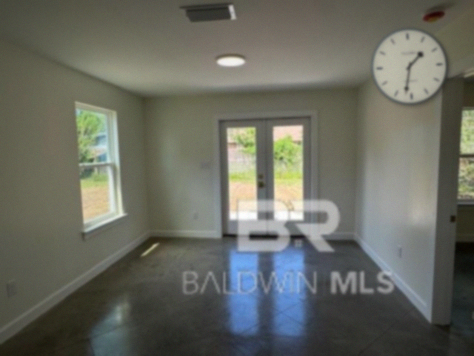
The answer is 1:32
